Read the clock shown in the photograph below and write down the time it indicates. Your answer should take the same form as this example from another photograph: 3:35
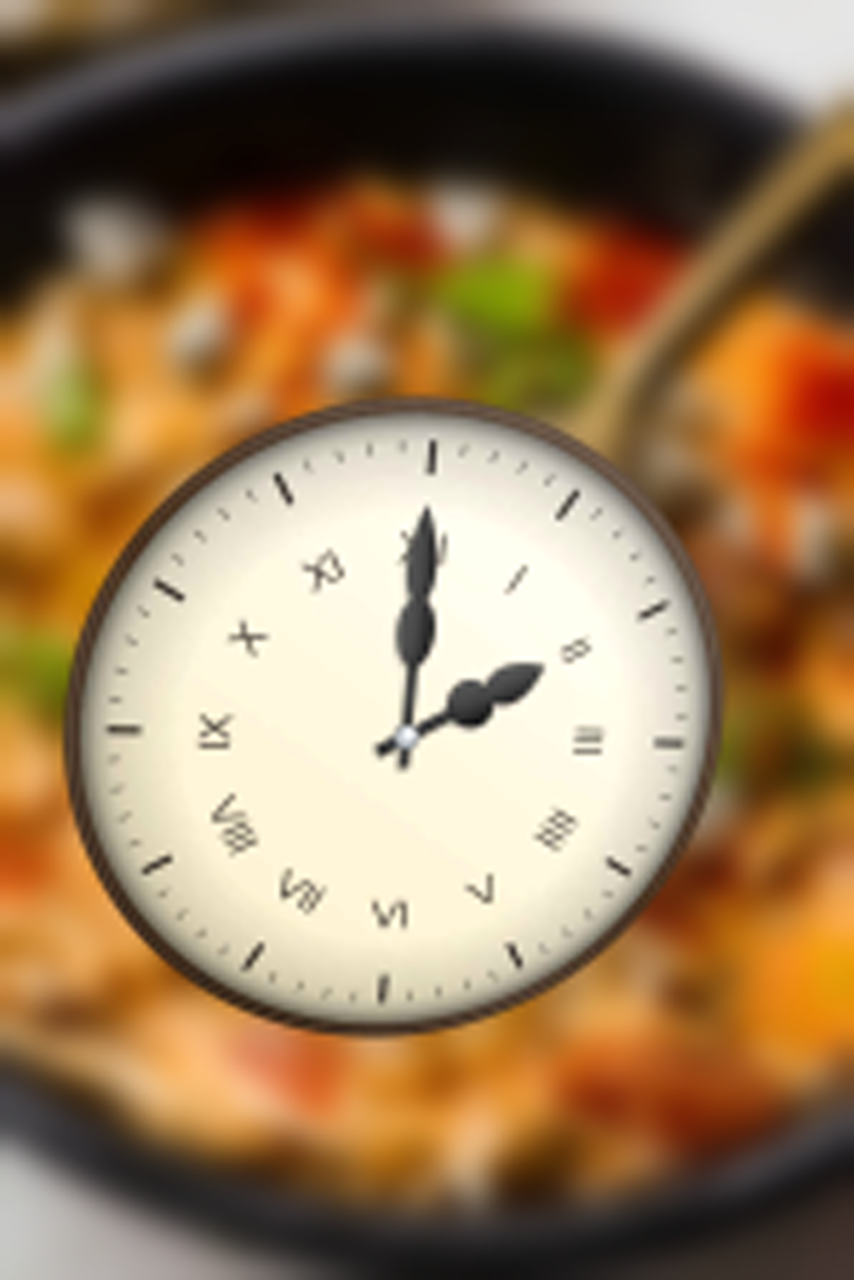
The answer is 2:00
